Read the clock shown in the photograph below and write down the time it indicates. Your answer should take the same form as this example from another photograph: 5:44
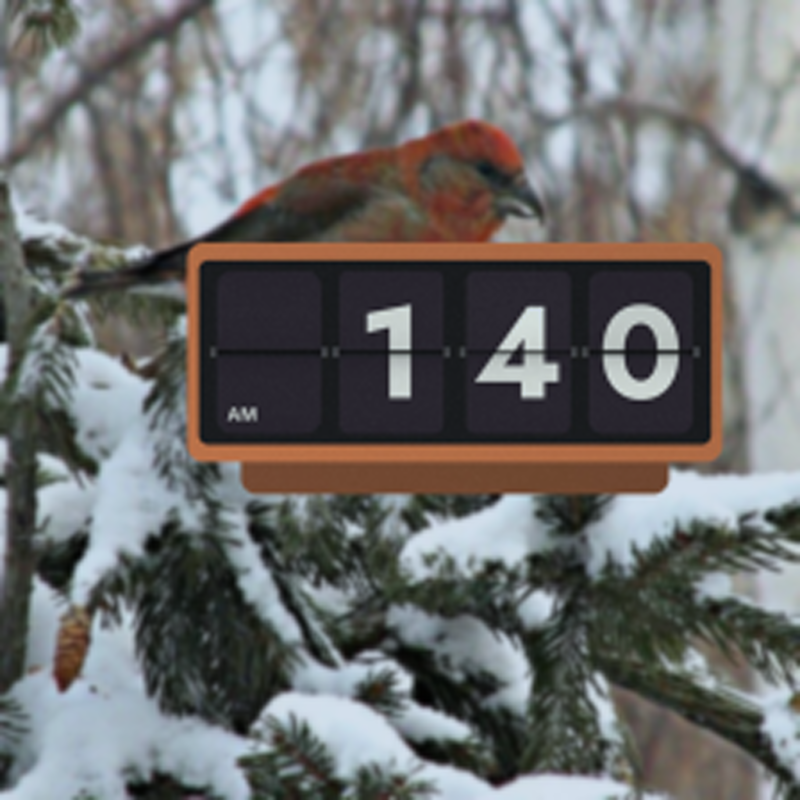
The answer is 1:40
